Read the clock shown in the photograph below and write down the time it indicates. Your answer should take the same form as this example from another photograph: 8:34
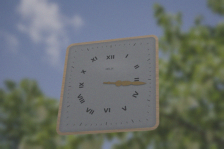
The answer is 3:16
